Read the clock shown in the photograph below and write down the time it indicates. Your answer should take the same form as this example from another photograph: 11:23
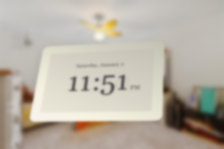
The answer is 11:51
